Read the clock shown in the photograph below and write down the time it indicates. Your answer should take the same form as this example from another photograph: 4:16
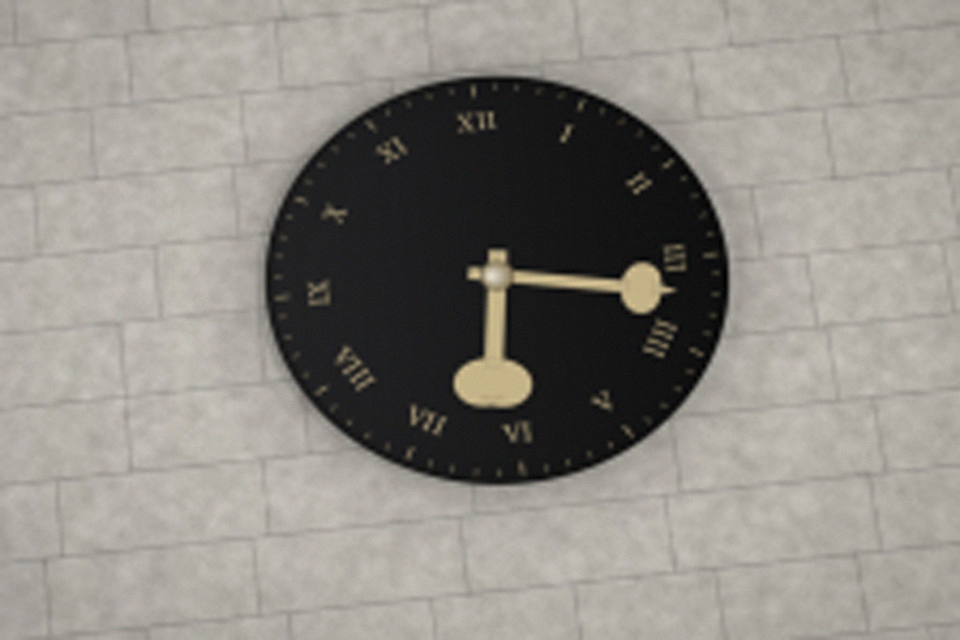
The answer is 6:17
